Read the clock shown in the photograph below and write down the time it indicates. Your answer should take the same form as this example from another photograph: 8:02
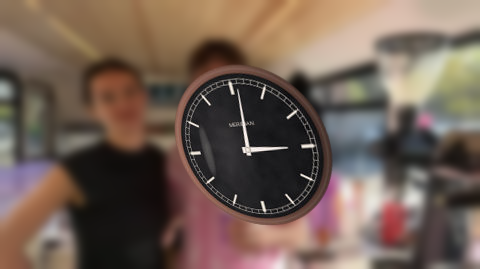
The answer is 3:01
